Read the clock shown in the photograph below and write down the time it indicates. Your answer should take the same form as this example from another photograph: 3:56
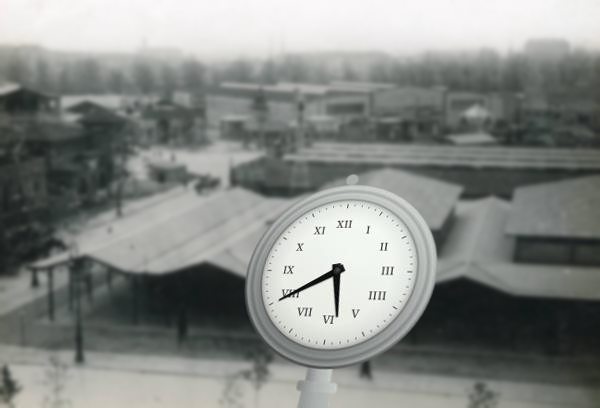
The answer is 5:40
